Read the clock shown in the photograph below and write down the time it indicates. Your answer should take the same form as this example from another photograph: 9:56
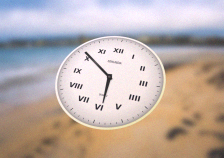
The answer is 5:51
